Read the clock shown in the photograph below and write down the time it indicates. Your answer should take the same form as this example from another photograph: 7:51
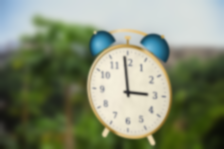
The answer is 2:59
